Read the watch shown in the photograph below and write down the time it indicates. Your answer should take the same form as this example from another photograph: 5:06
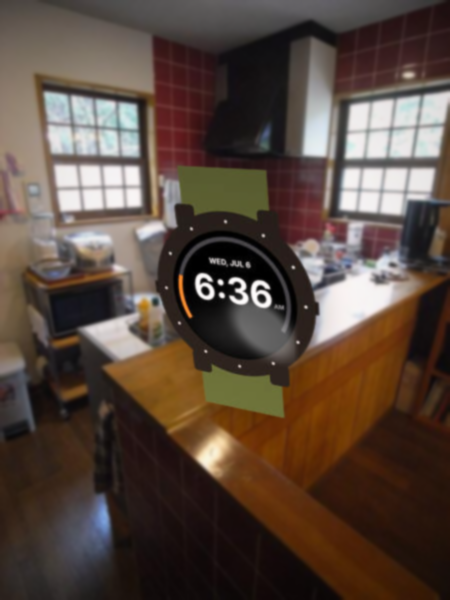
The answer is 6:36
